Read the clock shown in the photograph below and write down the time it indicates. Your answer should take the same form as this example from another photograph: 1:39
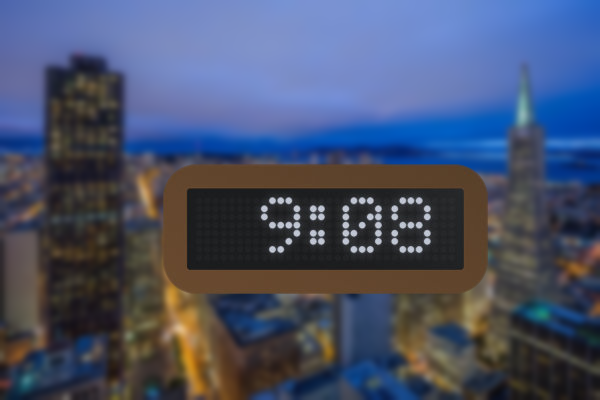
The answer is 9:08
